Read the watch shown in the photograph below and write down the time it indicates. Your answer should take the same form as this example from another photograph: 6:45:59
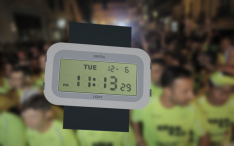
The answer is 11:13:29
